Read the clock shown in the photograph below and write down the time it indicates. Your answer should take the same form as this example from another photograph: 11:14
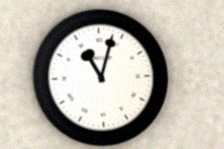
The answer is 11:03
